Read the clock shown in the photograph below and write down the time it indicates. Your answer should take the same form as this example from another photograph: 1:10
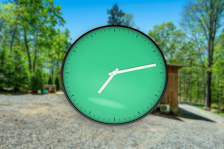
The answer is 7:13
